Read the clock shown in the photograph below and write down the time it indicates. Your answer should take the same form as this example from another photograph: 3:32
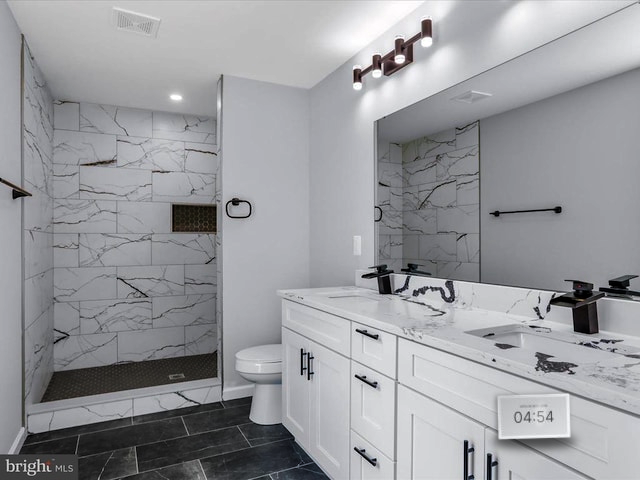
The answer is 4:54
